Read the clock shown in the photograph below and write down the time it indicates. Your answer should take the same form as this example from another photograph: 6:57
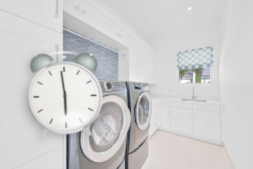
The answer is 5:59
